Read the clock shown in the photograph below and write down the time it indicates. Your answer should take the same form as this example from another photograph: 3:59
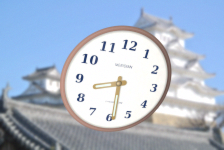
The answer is 8:29
